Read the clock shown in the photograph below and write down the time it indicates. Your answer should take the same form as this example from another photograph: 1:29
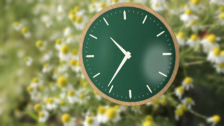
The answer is 10:36
